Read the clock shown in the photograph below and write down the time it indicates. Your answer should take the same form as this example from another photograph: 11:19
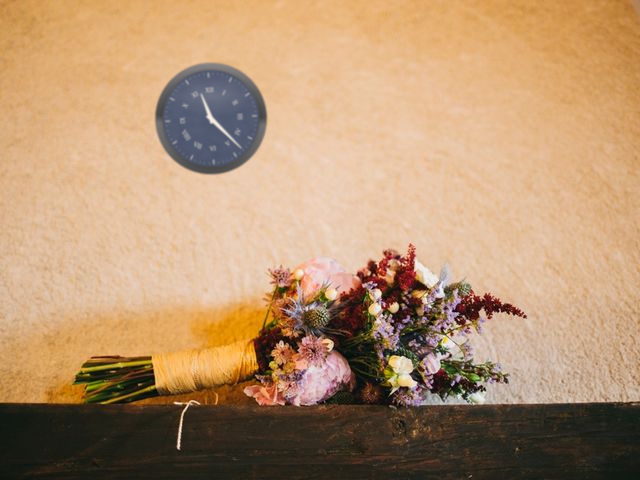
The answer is 11:23
